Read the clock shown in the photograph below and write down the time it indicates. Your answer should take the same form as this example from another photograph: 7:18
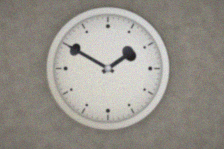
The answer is 1:50
